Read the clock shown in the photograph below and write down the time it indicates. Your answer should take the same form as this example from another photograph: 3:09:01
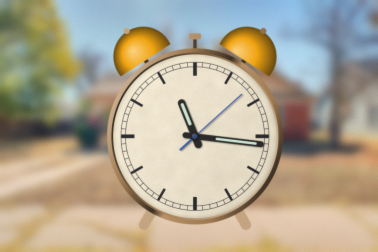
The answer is 11:16:08
